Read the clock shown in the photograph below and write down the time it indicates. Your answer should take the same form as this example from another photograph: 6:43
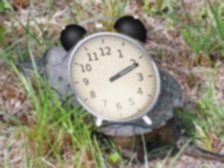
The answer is 2:11
